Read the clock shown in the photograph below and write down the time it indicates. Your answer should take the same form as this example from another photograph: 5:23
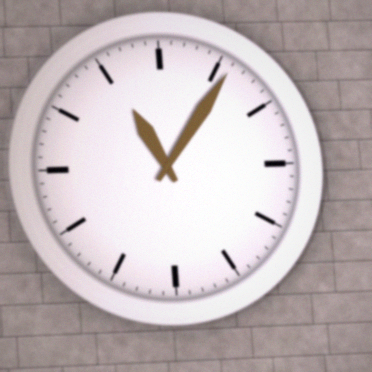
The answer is 11:06
